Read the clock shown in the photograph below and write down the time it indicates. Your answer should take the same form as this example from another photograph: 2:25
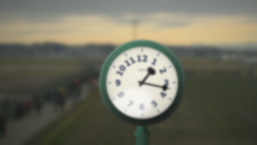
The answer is 1:17
